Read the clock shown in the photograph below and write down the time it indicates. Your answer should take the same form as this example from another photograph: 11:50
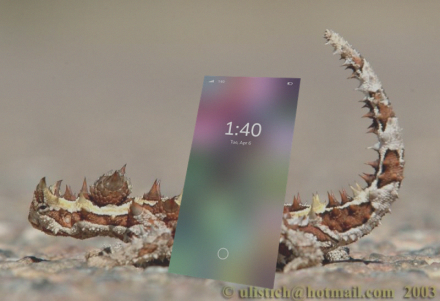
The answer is 1:40
